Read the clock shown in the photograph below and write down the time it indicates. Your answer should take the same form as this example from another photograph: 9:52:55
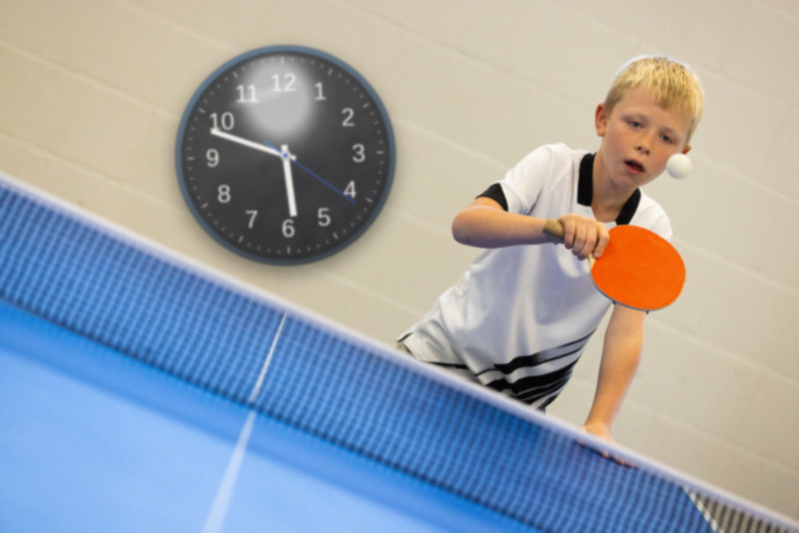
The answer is 5:48:21
